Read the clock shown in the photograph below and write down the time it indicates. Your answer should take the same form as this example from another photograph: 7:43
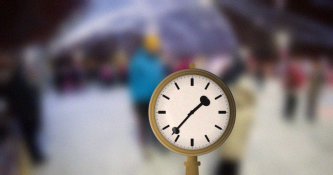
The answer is 1:37
